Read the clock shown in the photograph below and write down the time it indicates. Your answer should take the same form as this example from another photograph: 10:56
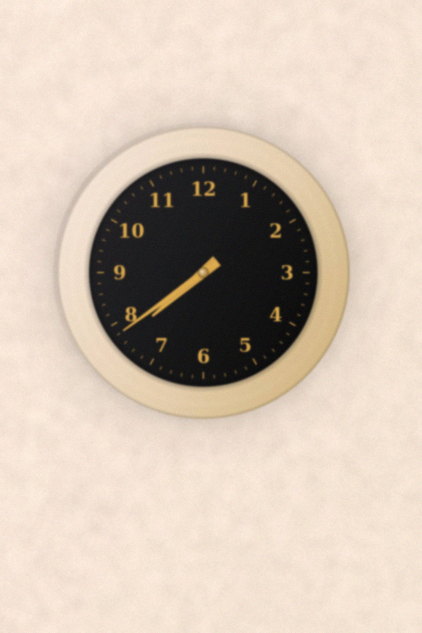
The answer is 7:39
